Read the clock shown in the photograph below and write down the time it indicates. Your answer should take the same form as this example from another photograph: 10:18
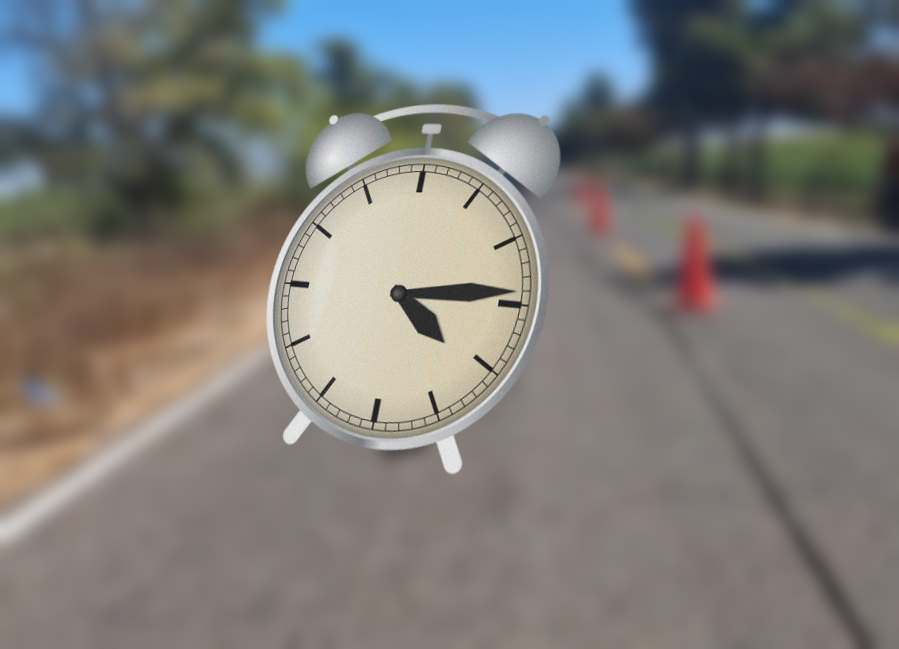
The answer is 4:14
